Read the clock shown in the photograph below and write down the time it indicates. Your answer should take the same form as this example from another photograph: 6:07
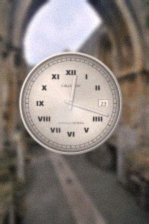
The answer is 12:18
